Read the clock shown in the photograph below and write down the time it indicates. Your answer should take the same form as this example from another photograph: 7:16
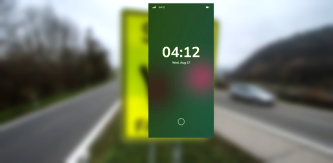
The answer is 4:12
